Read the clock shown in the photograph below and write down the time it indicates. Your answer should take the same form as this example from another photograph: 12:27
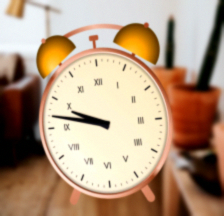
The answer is 9:47
